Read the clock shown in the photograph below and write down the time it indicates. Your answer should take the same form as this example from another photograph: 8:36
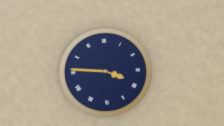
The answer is 3:46
